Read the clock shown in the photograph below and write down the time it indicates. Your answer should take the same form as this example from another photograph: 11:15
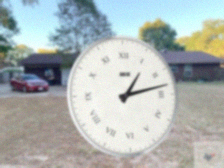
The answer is 1:13
